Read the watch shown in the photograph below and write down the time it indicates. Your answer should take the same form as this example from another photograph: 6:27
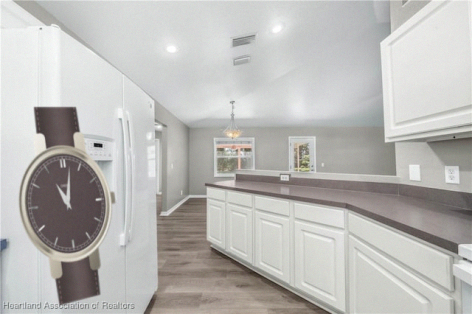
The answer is 11:02
